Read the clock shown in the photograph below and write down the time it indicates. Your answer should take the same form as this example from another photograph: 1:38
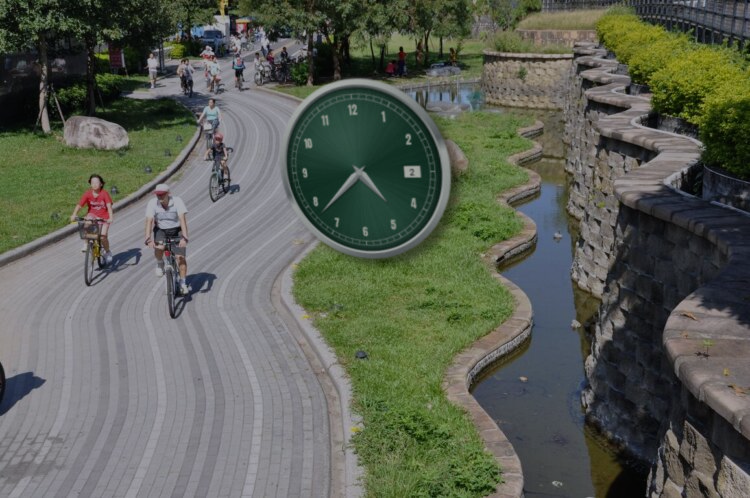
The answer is 4:38
